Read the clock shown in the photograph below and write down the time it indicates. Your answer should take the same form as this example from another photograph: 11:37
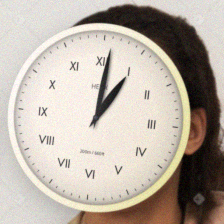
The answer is 1:01
